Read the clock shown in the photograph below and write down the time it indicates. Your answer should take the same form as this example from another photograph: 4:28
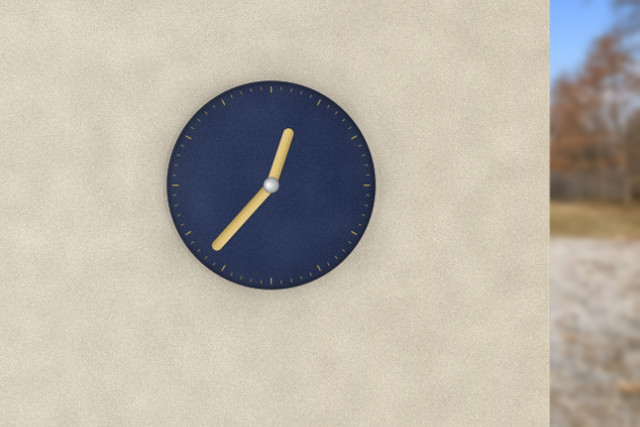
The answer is 12:37
